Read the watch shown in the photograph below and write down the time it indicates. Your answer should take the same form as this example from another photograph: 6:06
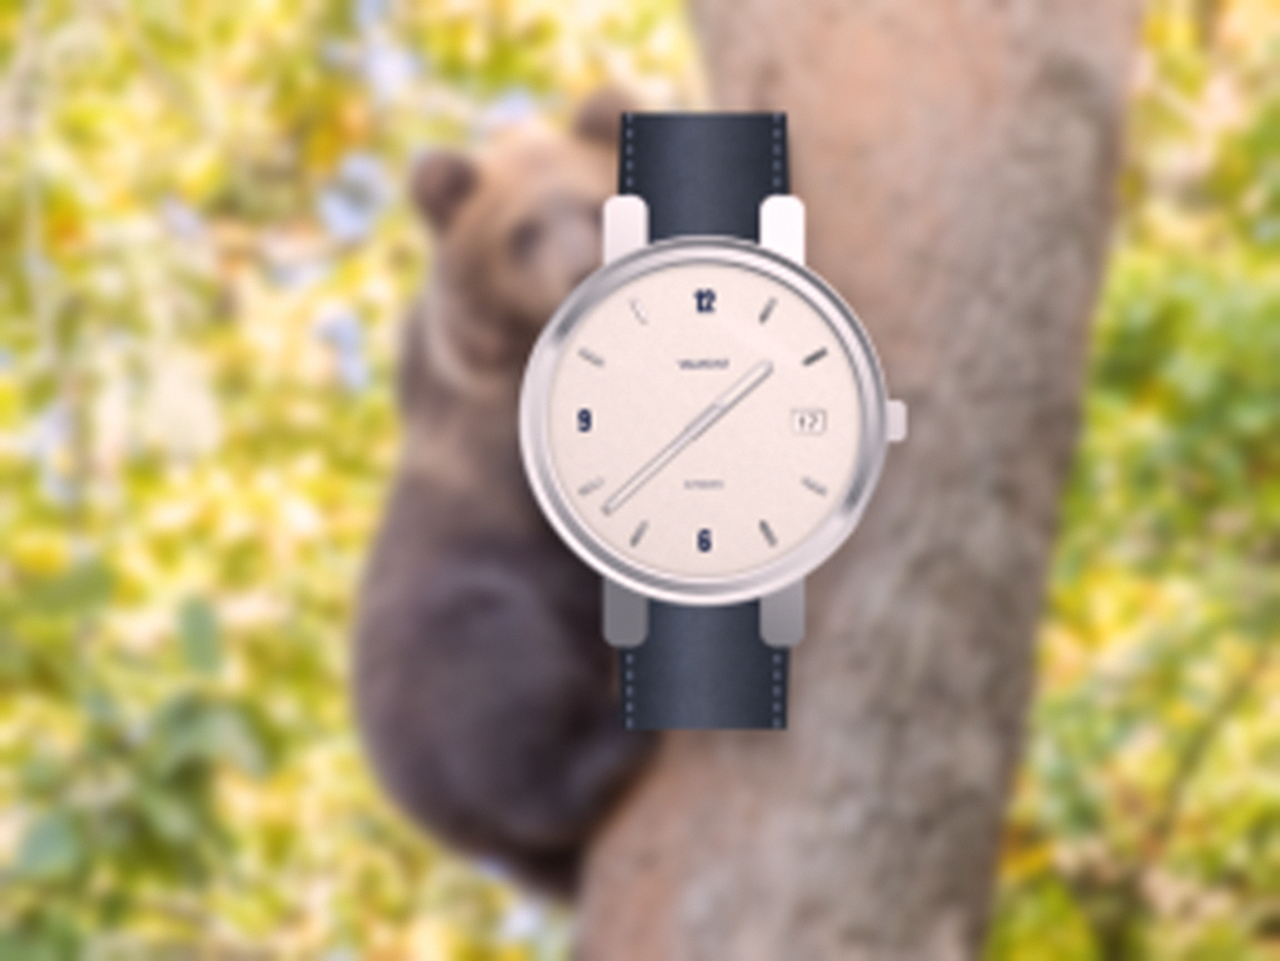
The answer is 1:38
